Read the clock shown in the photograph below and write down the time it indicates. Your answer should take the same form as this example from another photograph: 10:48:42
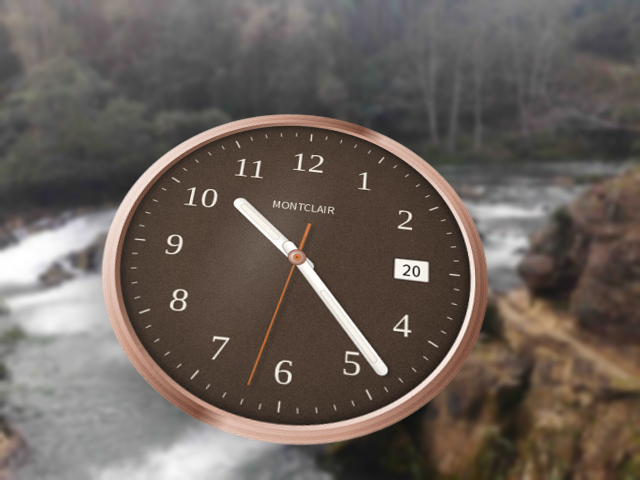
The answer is 10:23:32
